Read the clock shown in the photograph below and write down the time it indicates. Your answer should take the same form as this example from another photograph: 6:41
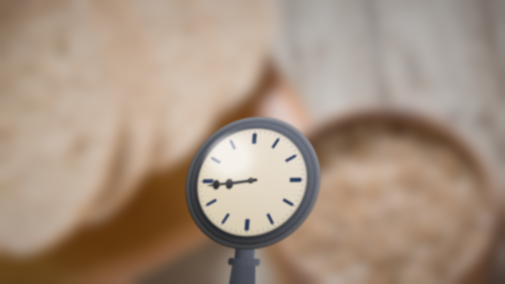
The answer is 8:44
